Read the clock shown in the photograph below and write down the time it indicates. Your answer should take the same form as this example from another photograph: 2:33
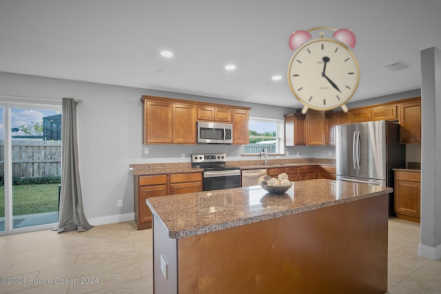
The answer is 12:23
